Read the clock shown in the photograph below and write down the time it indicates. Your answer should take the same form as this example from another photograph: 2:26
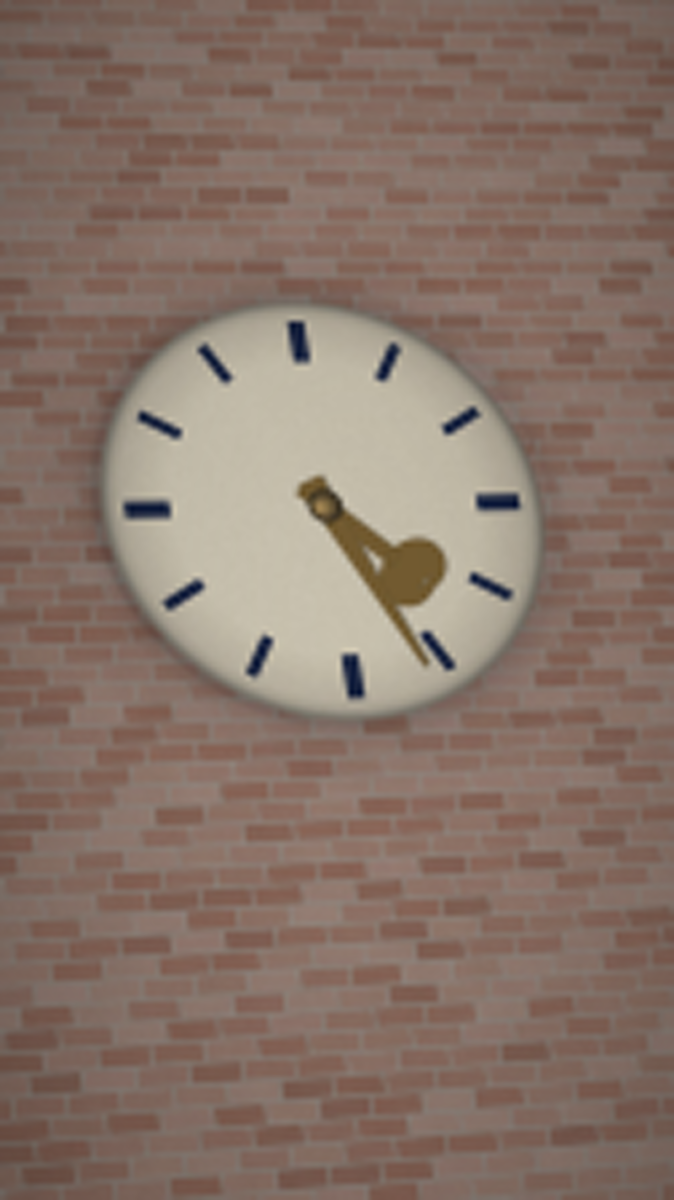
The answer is 4:26
